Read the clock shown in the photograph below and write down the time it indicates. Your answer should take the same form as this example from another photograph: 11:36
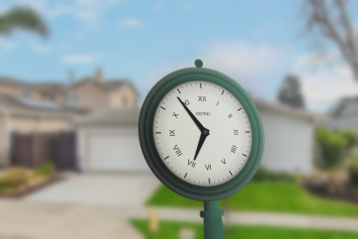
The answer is 6:54
